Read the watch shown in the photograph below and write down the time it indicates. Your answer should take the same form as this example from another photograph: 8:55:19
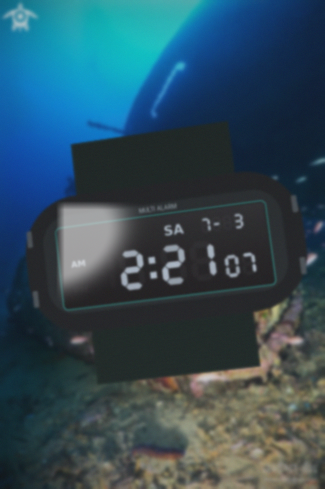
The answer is 2:21:07
